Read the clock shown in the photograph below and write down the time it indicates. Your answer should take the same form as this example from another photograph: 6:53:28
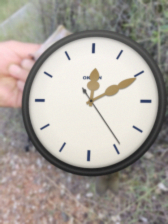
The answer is 12:10:24
